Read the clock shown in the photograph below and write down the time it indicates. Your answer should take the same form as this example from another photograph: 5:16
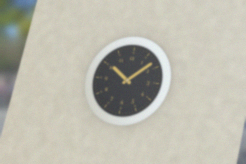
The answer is 10:08
